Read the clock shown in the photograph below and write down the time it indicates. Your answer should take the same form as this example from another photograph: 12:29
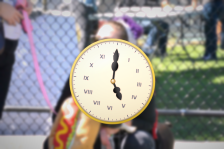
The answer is 5:00
